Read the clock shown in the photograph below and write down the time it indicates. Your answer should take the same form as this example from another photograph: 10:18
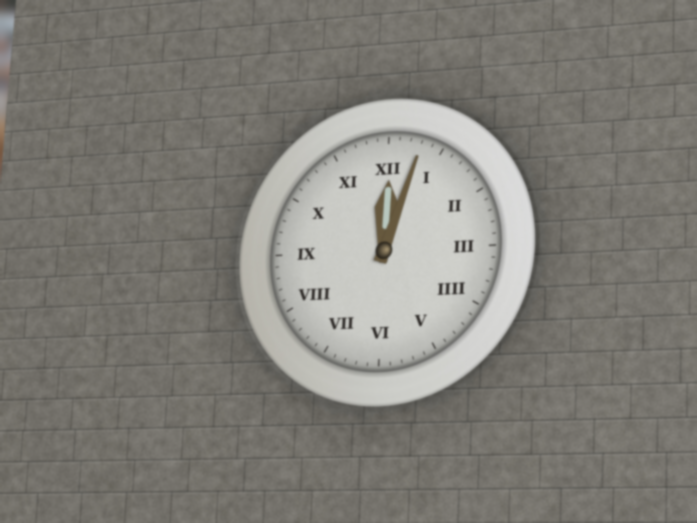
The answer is 12:03
